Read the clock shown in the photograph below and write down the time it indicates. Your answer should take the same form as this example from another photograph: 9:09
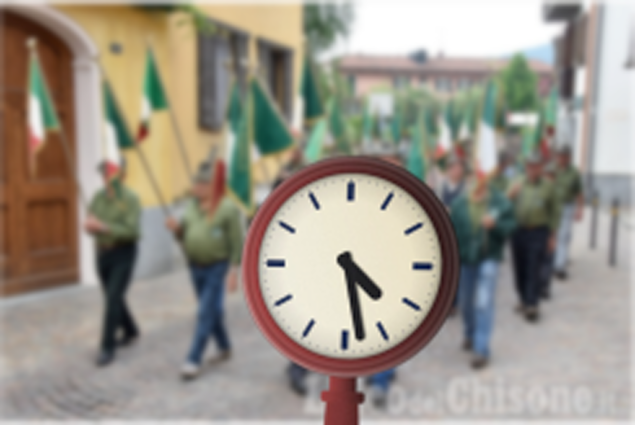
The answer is 4:28
